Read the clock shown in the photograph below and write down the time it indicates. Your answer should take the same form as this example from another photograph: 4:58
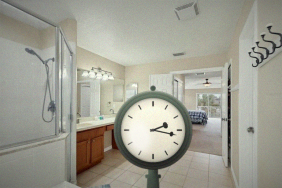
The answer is 2:17
